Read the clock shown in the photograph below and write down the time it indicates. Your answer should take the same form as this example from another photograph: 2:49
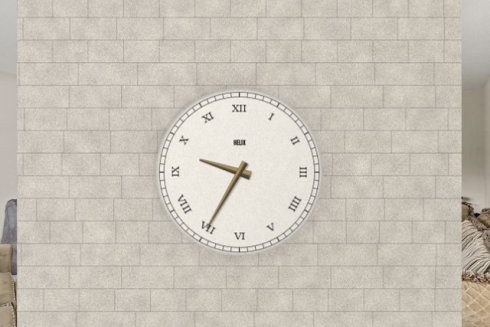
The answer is 9:35
